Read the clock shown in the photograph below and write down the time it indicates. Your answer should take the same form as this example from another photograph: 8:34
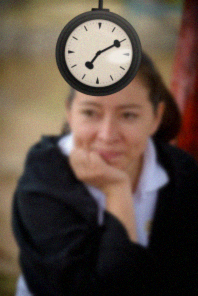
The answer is 7:10
